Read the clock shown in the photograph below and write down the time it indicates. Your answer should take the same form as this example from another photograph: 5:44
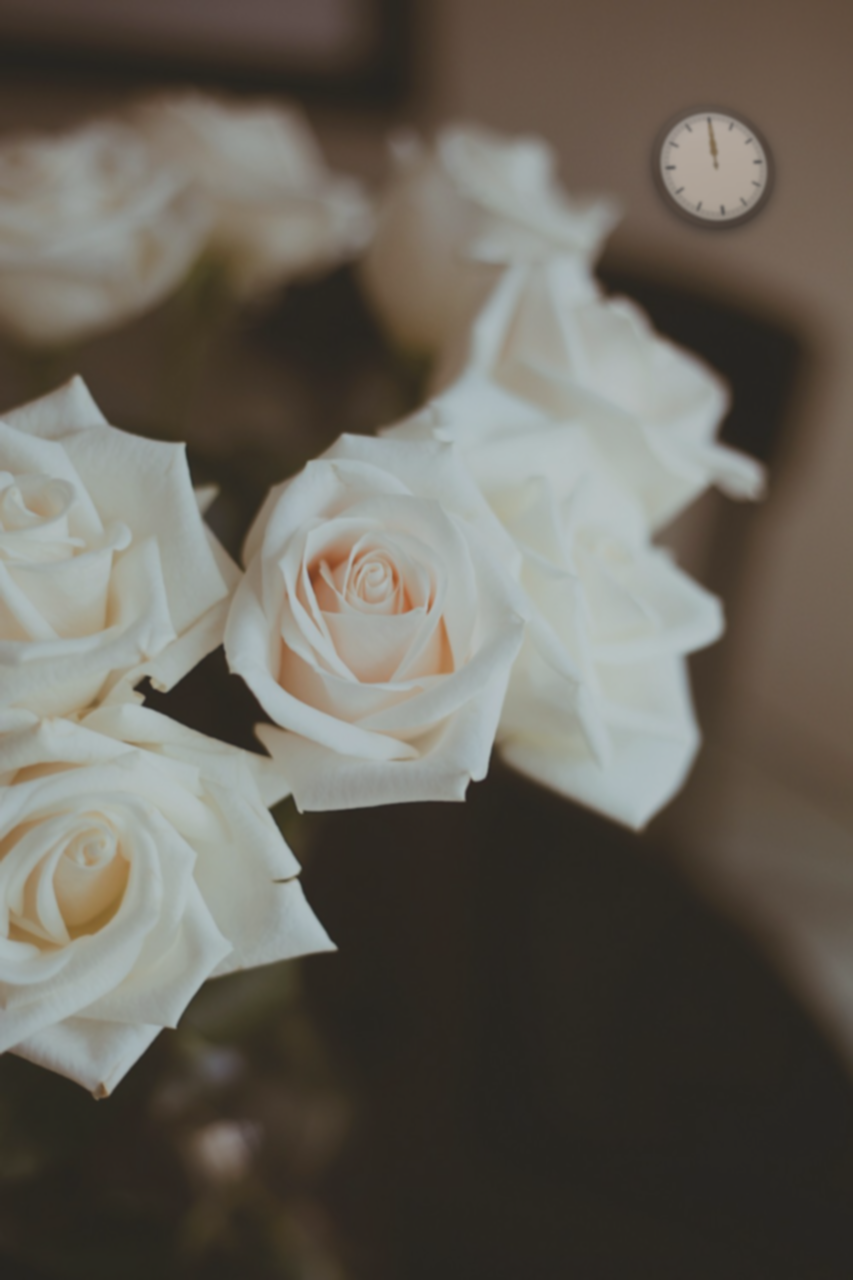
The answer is 12:00
